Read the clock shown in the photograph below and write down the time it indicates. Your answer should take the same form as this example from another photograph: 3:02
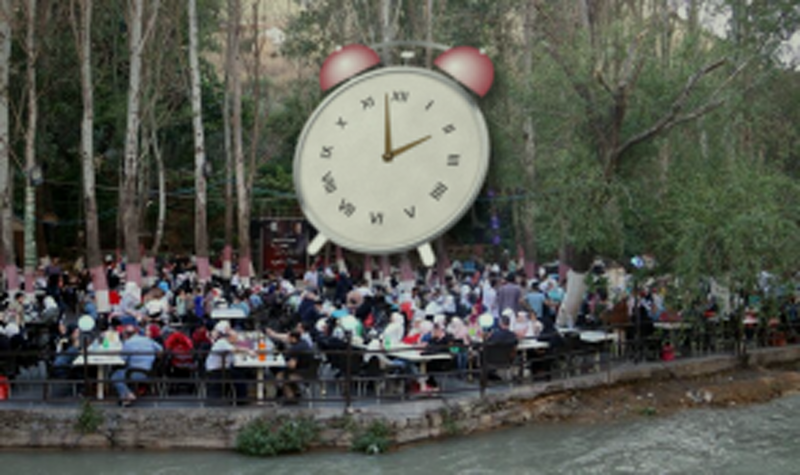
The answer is 1:58
